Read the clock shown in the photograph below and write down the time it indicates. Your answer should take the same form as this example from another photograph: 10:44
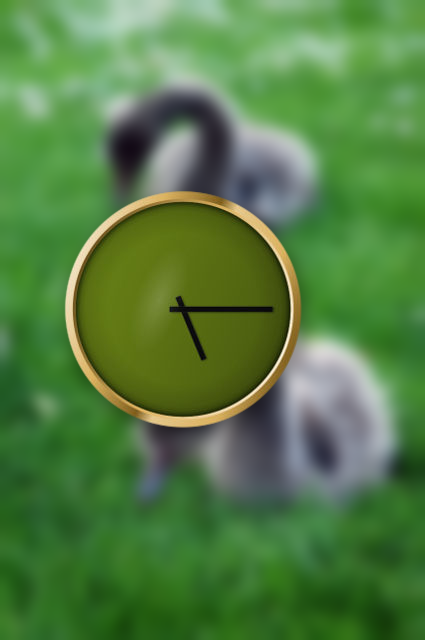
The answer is 5:15
